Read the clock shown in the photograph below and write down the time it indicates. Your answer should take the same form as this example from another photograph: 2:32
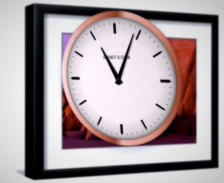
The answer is 11:04
